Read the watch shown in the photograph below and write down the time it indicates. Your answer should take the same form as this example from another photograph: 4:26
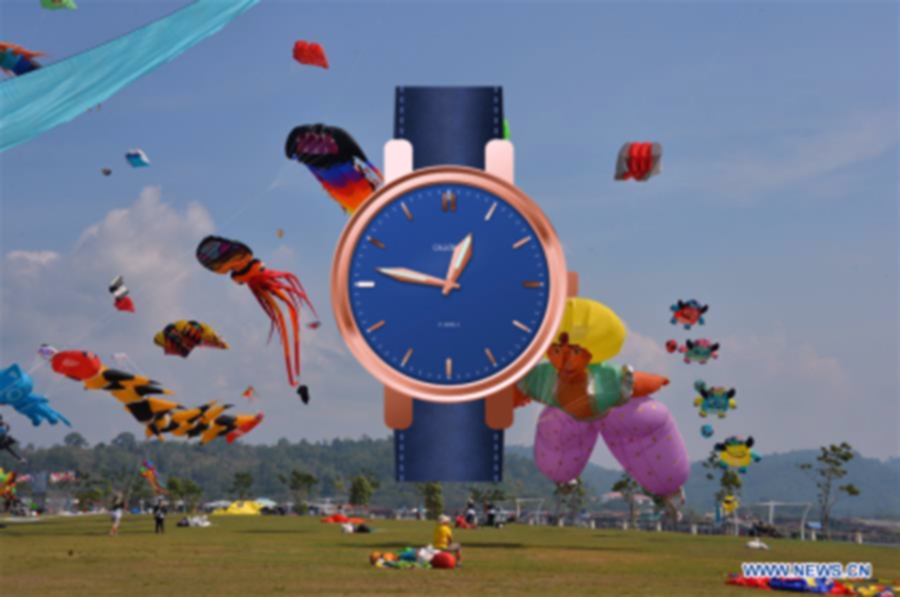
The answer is 12:47
